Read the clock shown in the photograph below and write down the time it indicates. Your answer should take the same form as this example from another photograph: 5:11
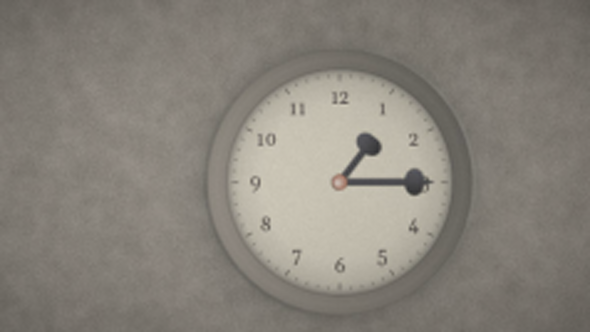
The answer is 1:15
